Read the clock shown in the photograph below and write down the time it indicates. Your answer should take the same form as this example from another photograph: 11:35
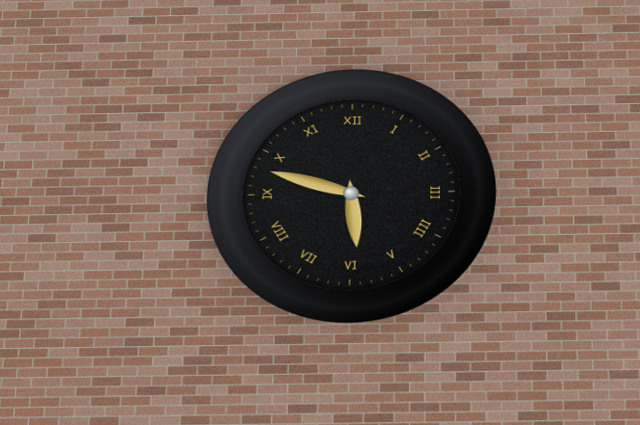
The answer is 5:48
